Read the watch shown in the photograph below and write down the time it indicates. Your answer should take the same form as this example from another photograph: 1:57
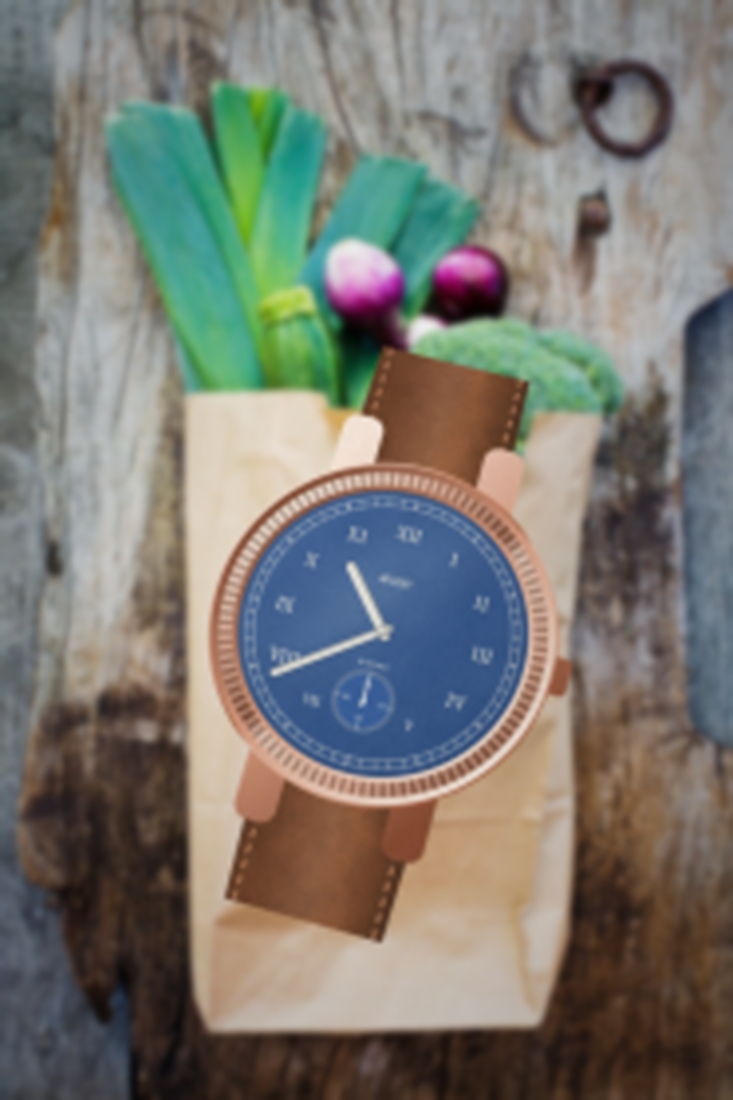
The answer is 10:39
